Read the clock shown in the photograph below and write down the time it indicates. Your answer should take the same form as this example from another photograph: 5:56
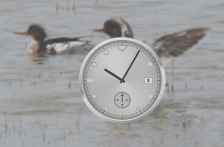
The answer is 10:05
